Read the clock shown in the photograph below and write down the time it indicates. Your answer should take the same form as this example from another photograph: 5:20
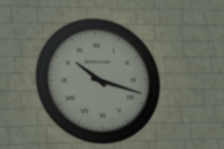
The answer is 10:18
